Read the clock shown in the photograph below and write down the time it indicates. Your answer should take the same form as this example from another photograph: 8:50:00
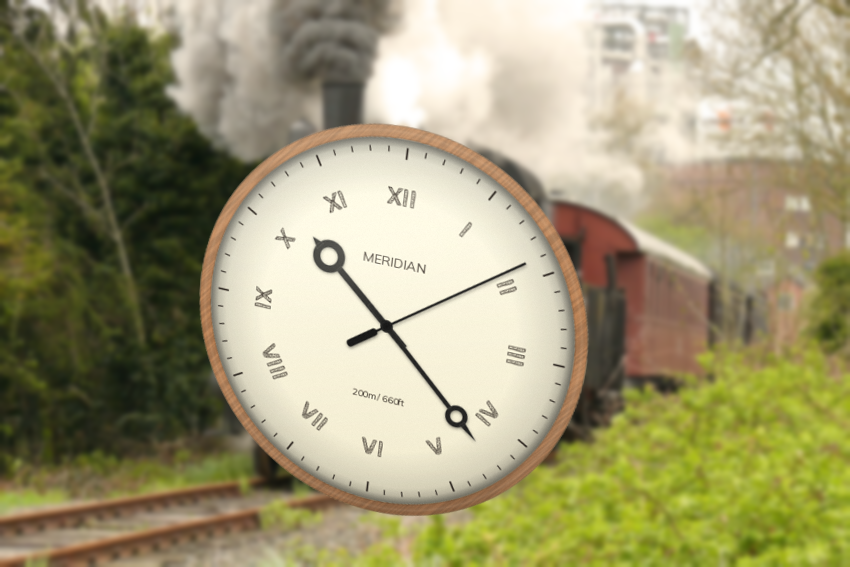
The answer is 10:22:09
